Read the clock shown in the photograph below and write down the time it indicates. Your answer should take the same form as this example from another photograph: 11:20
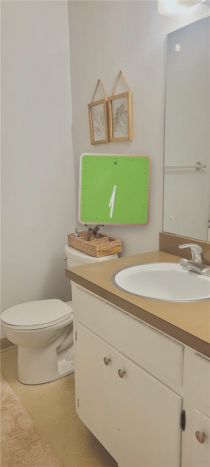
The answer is 6:31
